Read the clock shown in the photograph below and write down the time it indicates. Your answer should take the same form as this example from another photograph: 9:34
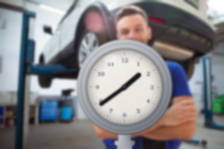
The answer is 1:39
